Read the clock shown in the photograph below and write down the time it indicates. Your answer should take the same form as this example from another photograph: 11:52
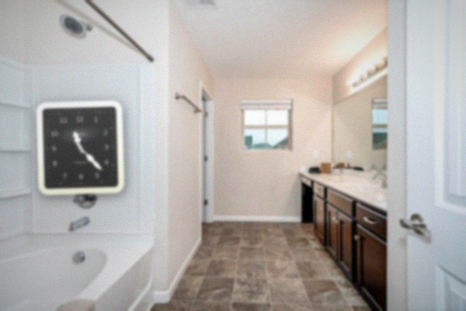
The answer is 11:23
